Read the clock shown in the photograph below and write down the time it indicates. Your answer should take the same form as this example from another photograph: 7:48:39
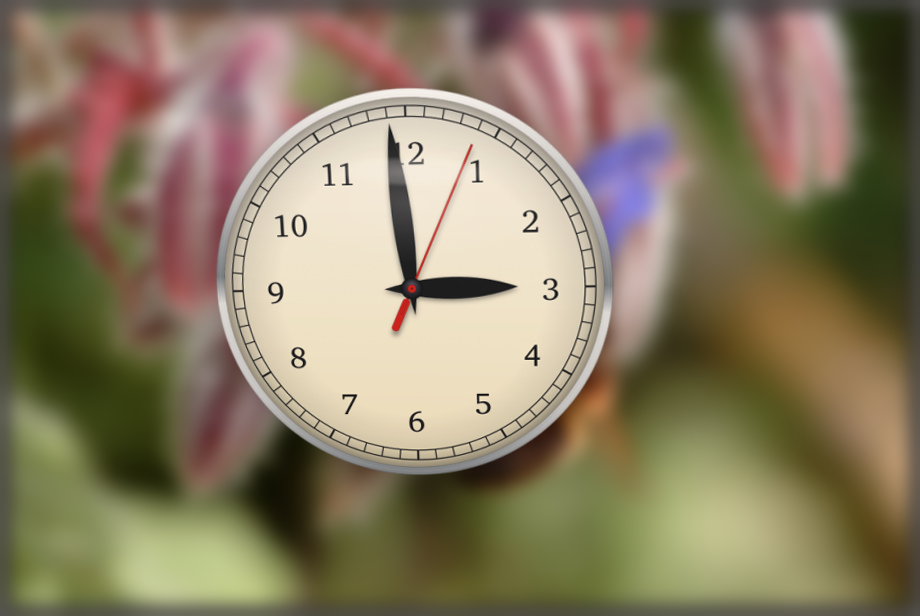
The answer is 2:59:04
